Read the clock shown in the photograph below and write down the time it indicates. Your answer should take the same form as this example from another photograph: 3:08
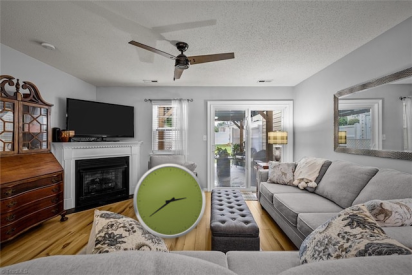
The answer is 2:39
